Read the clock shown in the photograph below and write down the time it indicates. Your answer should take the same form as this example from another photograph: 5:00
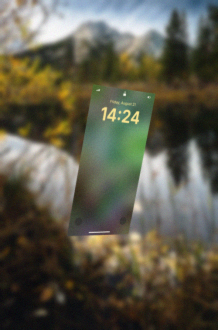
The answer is 14:24
